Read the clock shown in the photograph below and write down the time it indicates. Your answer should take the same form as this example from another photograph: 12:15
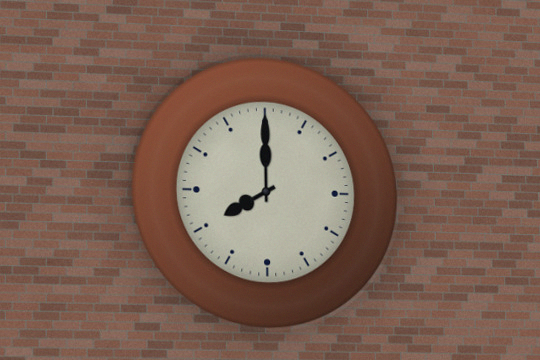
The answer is 8:00
